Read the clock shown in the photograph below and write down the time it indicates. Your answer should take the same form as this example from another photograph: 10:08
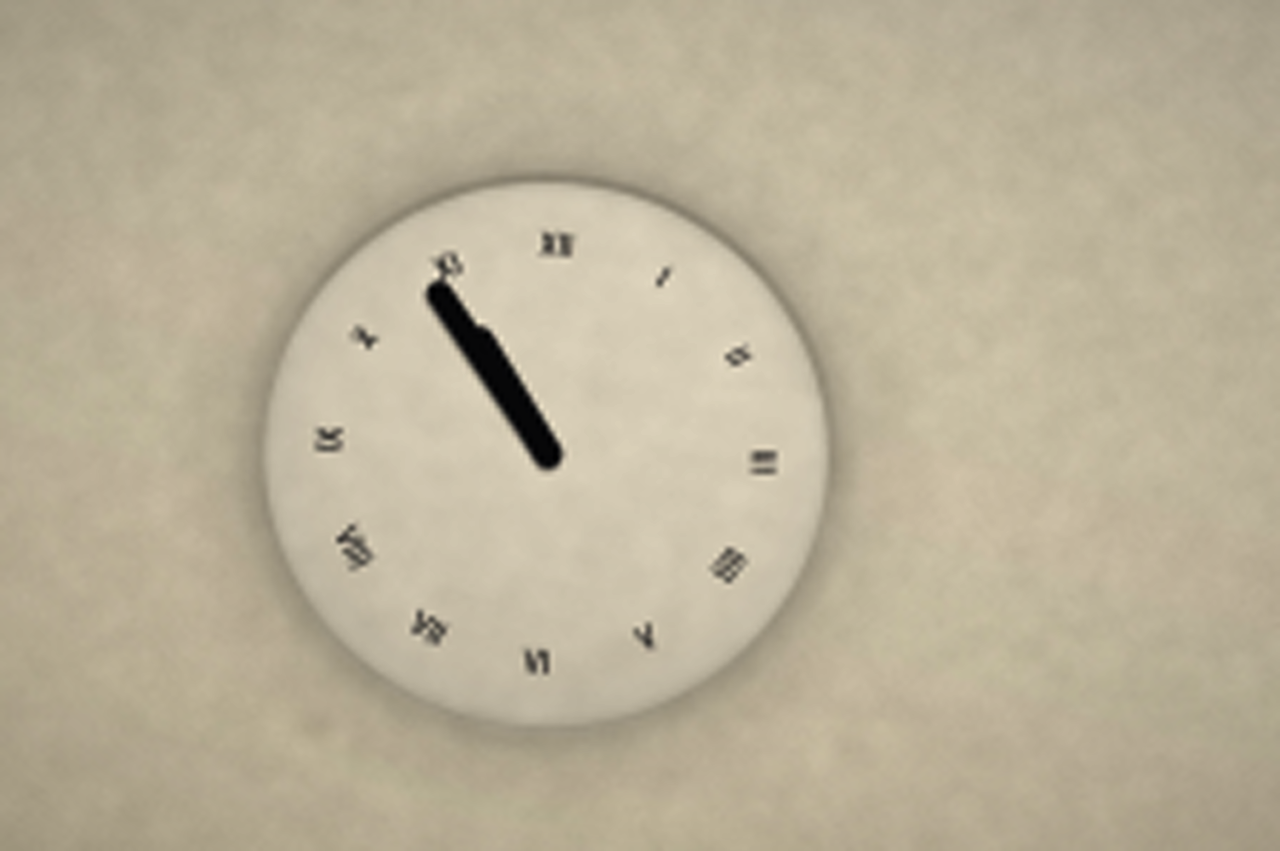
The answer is 10:54
